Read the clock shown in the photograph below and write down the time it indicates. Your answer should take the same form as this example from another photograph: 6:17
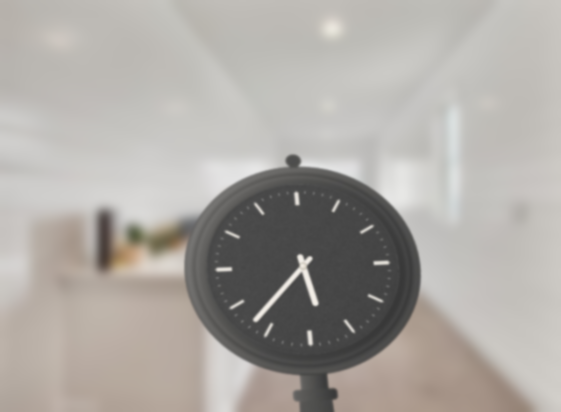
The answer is 5:37
